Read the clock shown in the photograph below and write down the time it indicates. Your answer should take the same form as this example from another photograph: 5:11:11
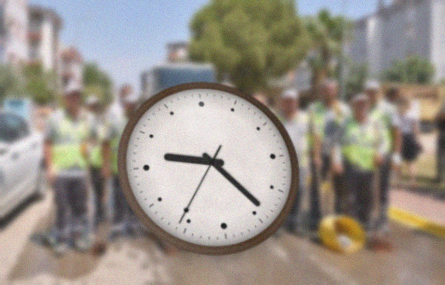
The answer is 9:23:36
